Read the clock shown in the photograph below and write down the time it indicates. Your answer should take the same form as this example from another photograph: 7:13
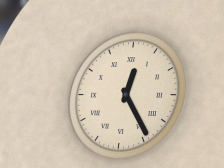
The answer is 12:24
